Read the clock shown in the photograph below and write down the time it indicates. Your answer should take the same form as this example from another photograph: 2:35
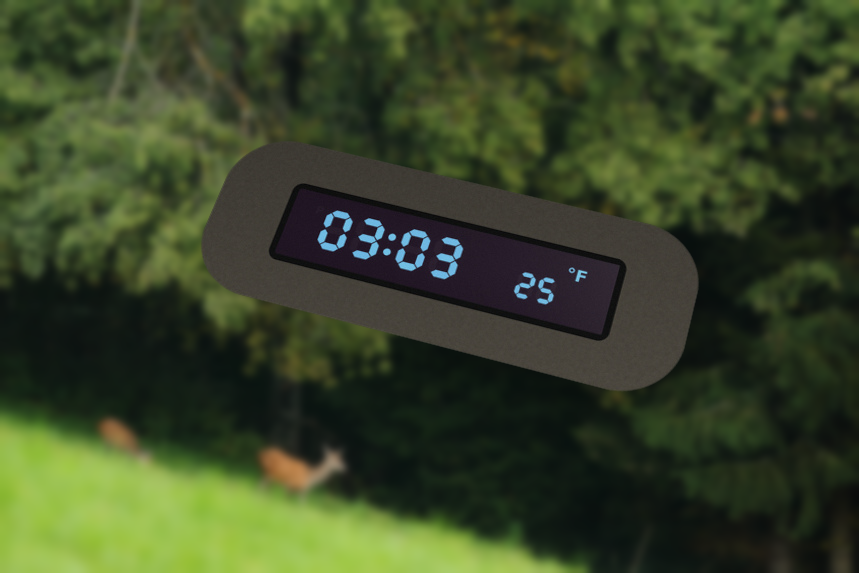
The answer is 3:03
